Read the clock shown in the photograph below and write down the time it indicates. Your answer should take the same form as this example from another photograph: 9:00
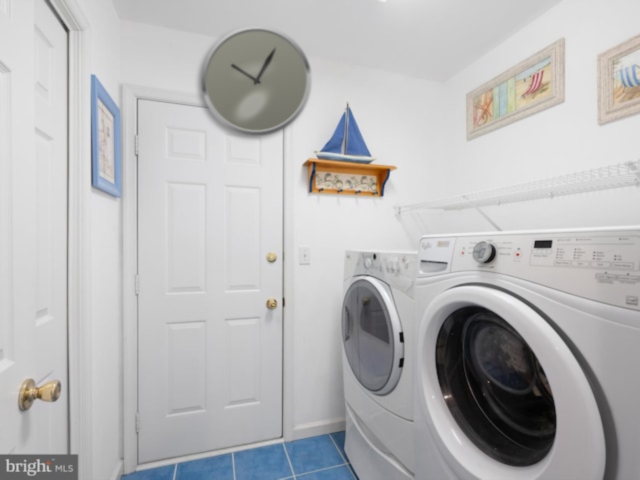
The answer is 10:05
